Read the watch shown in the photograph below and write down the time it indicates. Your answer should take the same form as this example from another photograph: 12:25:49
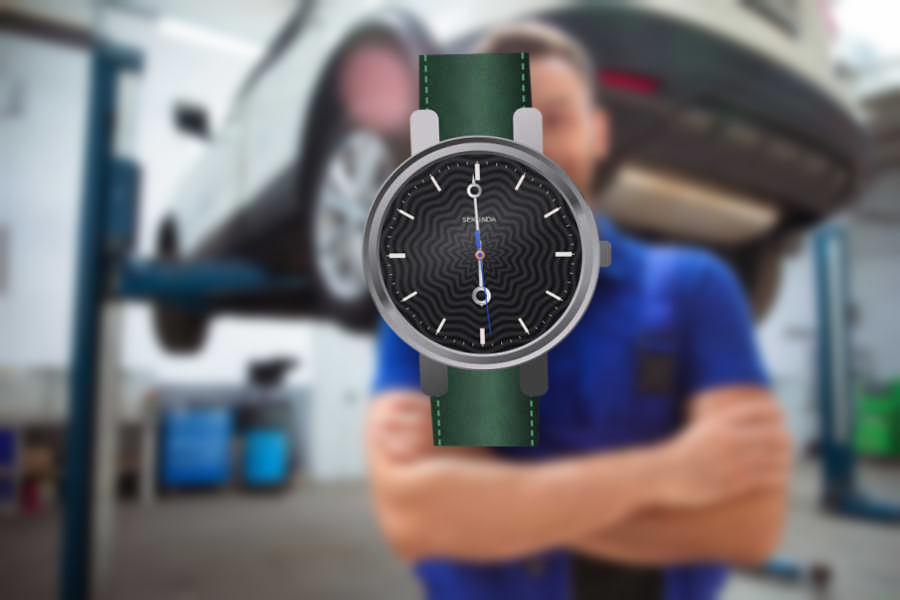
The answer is 5:59:29
